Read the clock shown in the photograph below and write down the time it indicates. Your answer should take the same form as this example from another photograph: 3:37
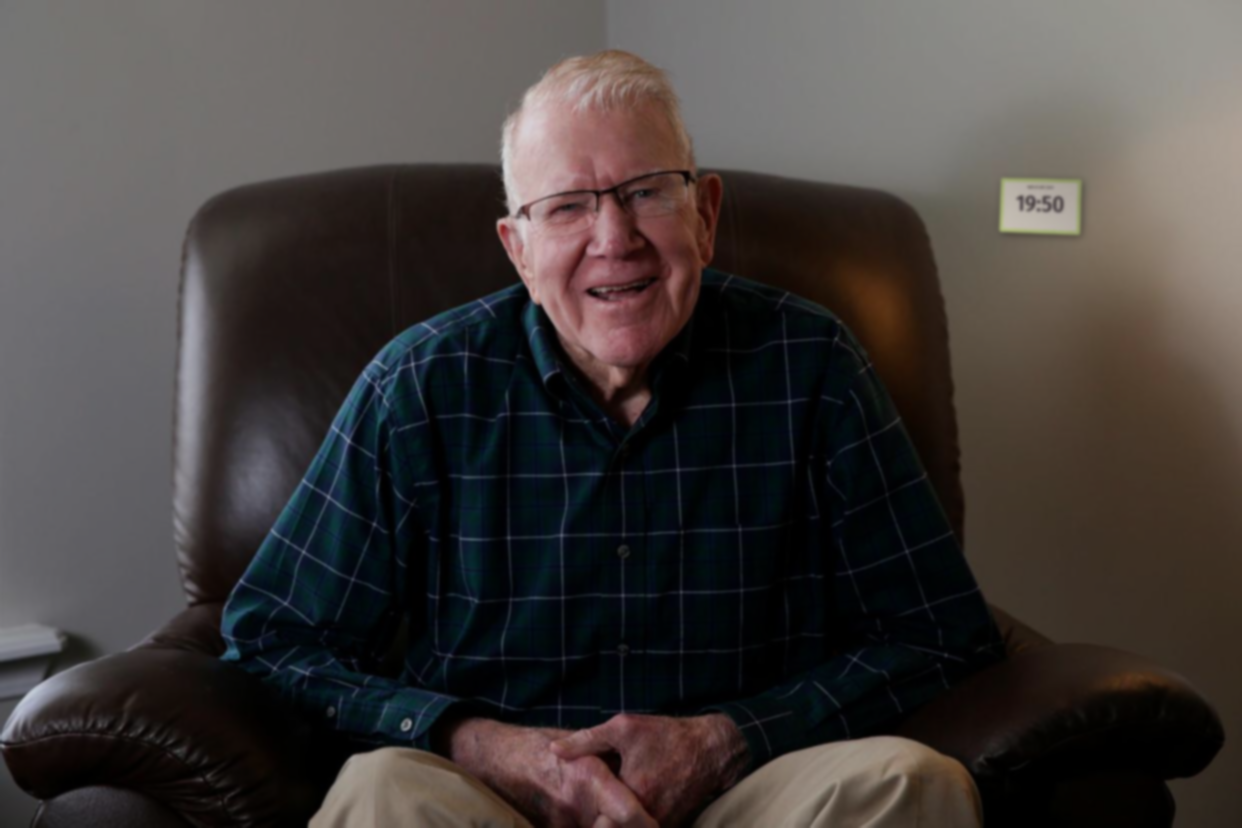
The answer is 19:50
